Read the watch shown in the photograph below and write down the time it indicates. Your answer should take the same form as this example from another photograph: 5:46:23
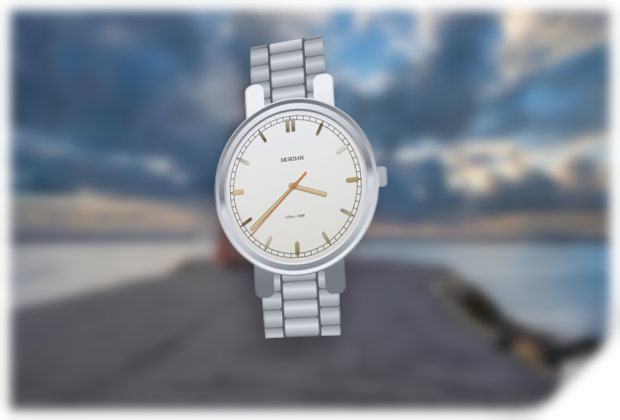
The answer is 3:38:38
